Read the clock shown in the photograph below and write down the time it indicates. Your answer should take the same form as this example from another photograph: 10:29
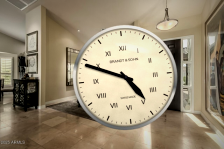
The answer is 4:49
